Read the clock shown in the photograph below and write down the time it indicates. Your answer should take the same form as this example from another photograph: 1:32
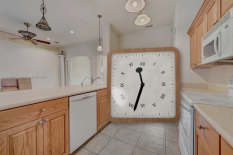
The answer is 11:33
